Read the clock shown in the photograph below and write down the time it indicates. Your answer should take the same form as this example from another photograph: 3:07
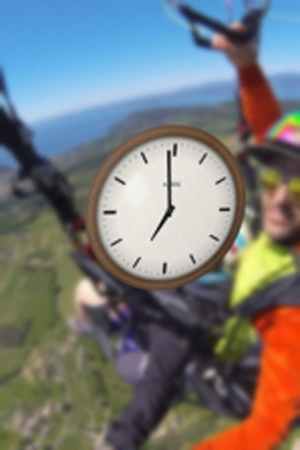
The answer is 6:59
